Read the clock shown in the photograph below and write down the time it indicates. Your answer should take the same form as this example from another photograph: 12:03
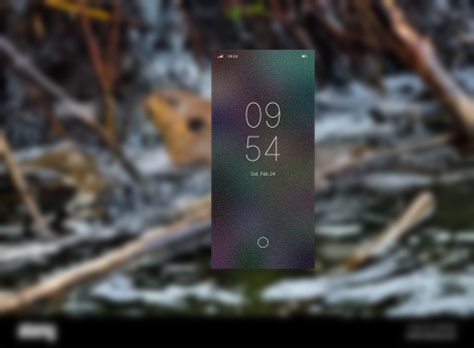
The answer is 9:54
